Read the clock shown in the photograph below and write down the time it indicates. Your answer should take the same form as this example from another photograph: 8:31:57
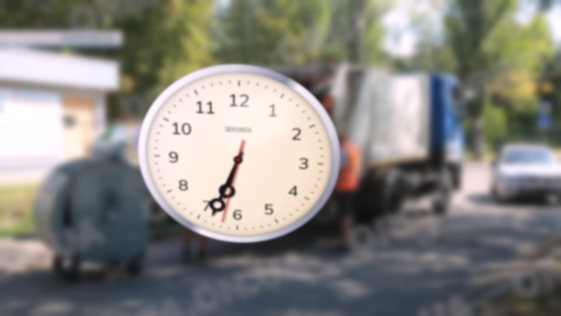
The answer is 6:33:32
